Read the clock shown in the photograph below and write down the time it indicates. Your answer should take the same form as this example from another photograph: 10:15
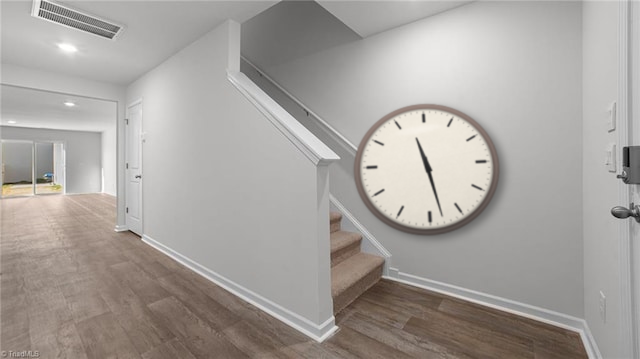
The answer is 11:28
